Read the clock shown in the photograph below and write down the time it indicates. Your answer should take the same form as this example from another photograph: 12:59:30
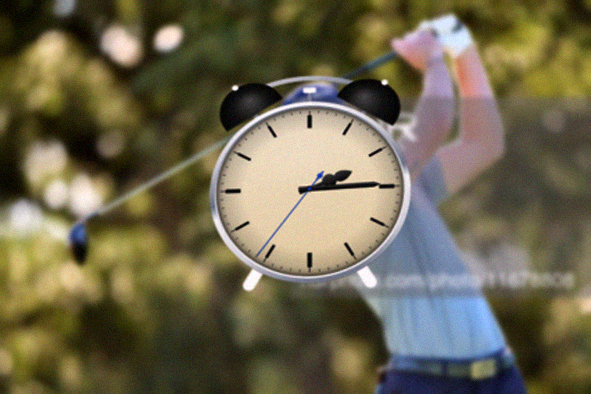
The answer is 2:14:36
